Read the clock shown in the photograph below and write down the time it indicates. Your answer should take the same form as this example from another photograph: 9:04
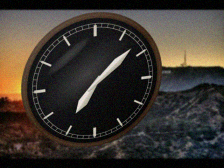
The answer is 7:08
